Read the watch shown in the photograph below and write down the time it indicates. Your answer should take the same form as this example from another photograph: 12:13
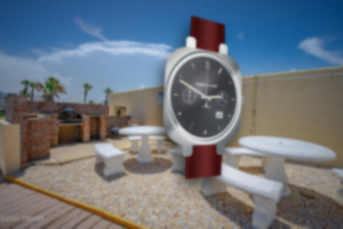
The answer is 2:49
